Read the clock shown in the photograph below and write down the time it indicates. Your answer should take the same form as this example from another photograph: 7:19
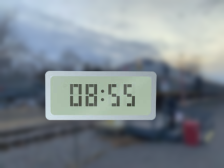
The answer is 8:55
